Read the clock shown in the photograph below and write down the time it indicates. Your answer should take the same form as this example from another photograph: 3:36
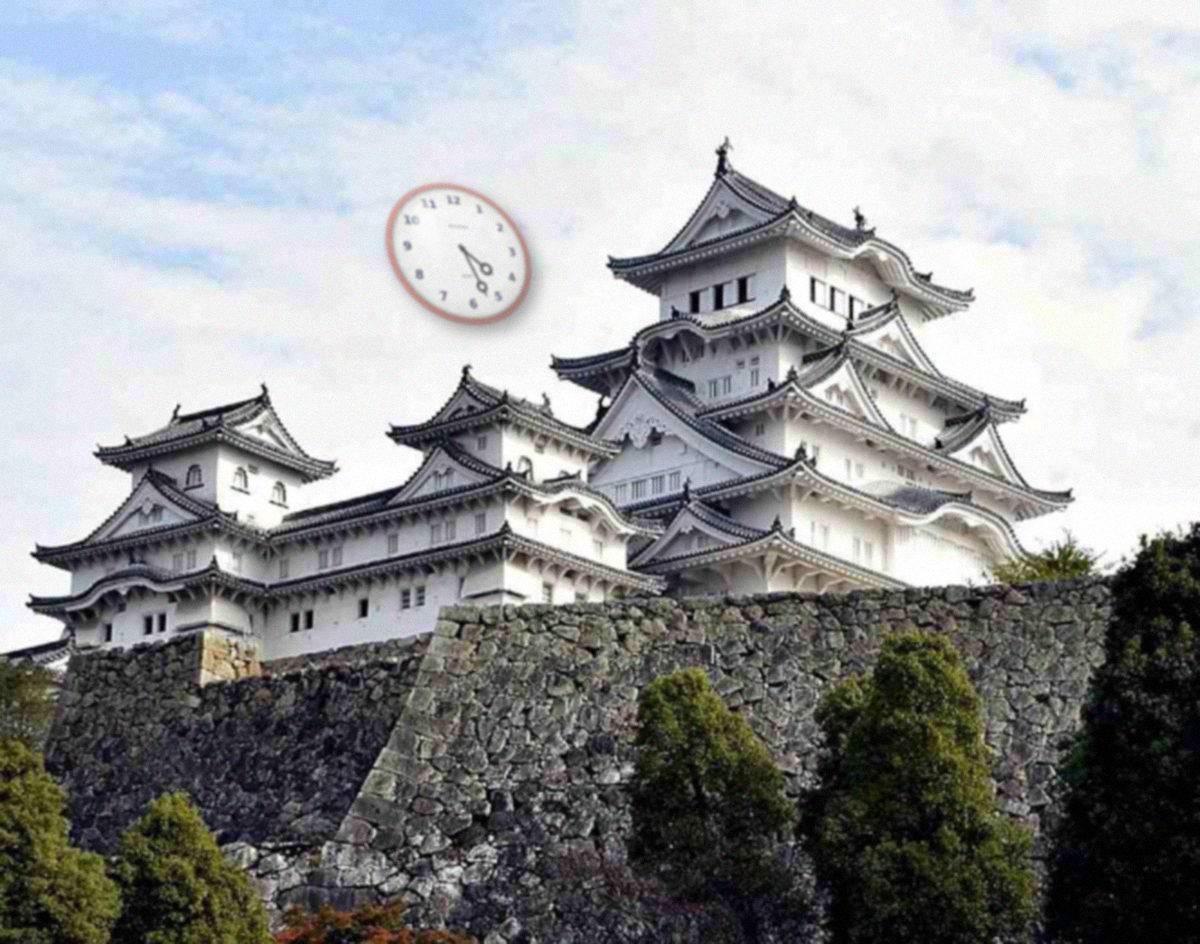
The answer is 4:27
